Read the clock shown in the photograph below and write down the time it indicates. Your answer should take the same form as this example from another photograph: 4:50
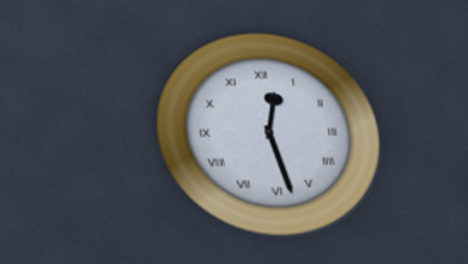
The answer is 12:28
